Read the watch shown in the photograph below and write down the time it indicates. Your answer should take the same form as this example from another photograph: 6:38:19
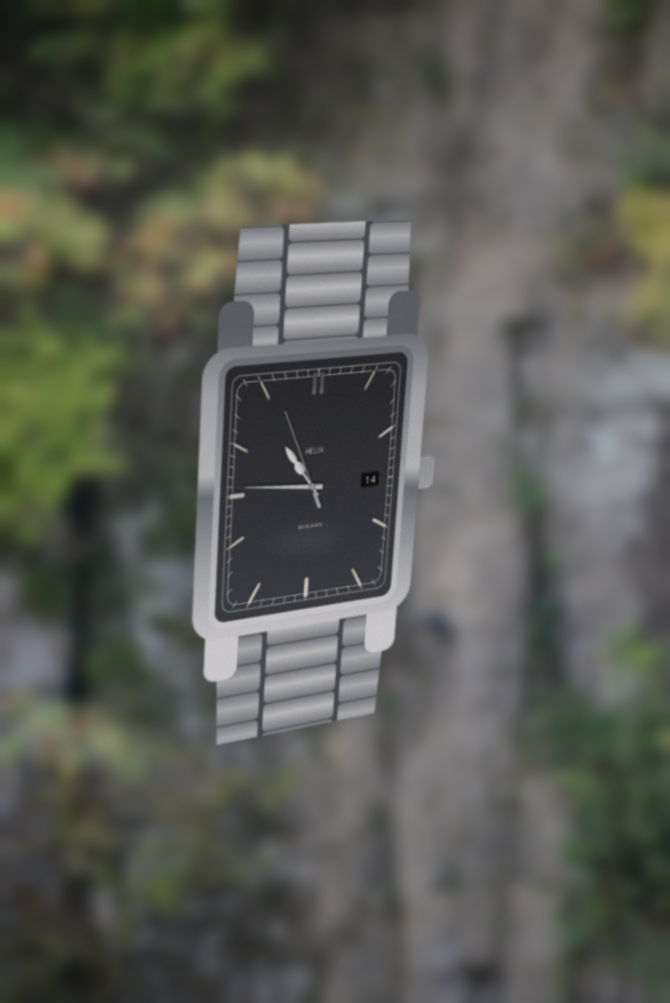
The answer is 10:45:56
